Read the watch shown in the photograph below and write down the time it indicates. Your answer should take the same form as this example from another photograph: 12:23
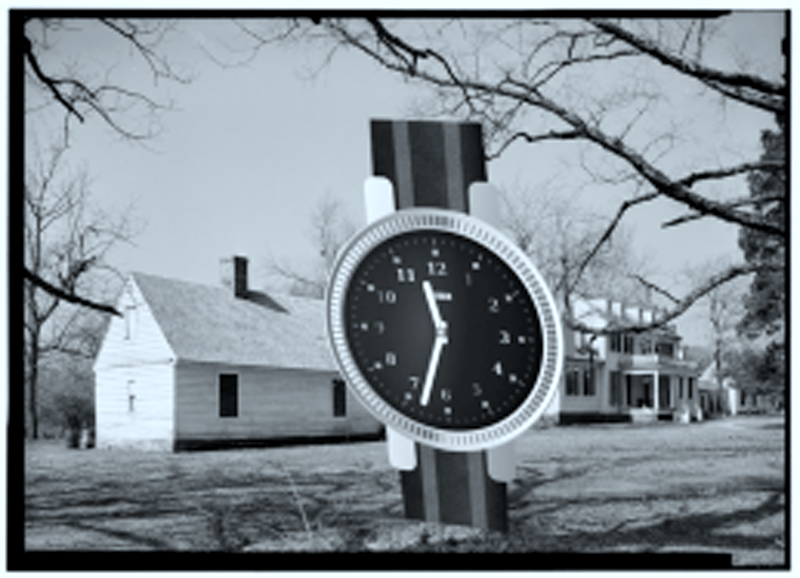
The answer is 11:33
